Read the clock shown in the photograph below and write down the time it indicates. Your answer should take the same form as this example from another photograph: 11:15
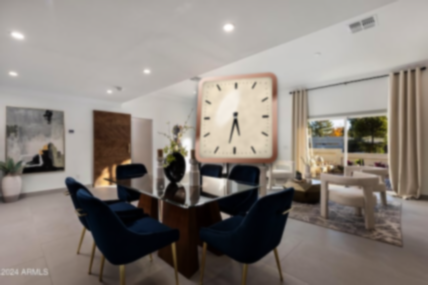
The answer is 5:32
